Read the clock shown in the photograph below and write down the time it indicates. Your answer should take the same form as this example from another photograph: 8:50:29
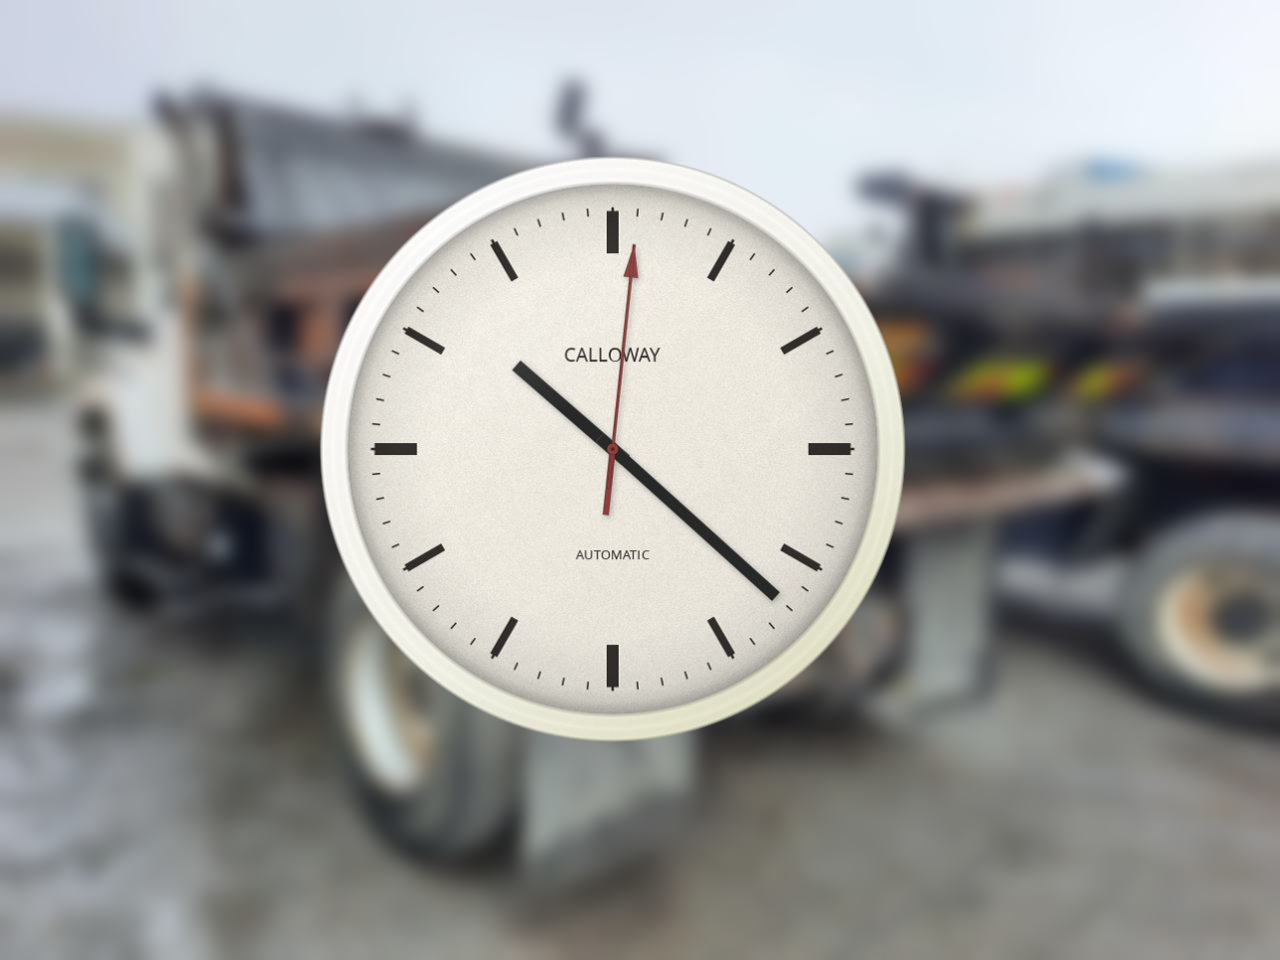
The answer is 10:22:01
